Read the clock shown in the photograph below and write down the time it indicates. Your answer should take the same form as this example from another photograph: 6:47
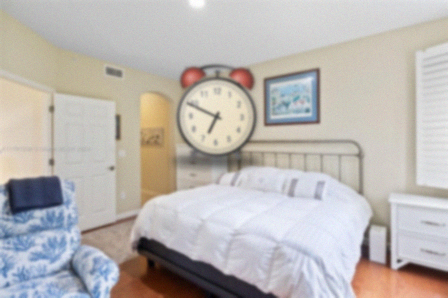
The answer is 6:49
